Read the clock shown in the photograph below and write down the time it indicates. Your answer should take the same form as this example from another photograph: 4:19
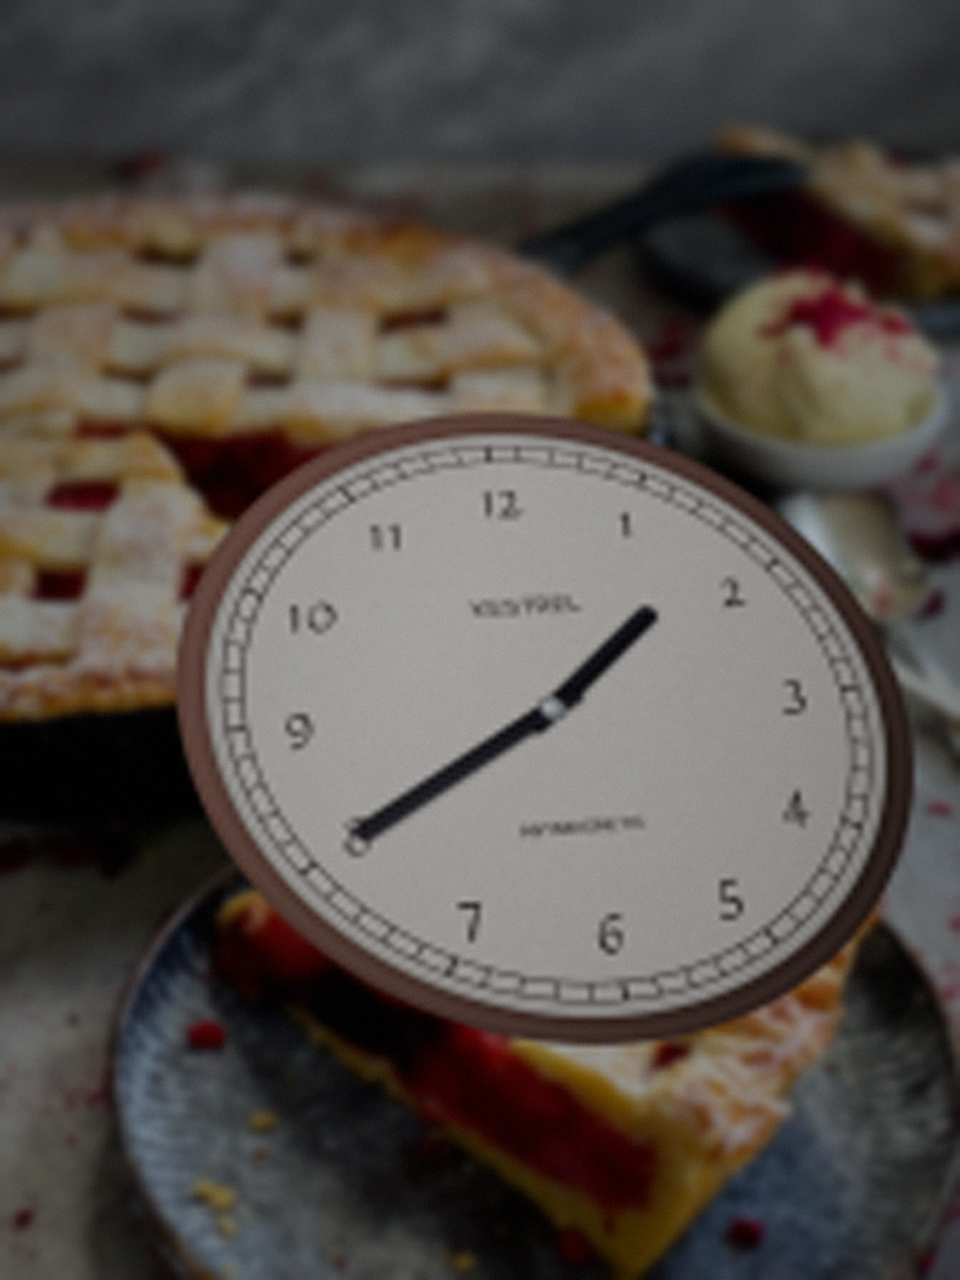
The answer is 1:40
